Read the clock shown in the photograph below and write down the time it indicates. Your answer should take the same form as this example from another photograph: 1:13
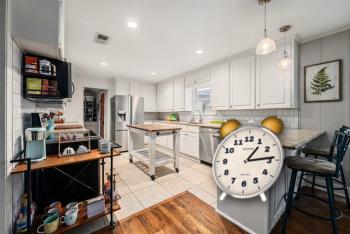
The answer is 1:14
